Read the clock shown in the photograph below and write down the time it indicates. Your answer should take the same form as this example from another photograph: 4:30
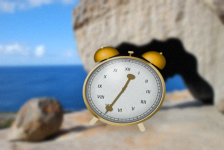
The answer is 12:34
